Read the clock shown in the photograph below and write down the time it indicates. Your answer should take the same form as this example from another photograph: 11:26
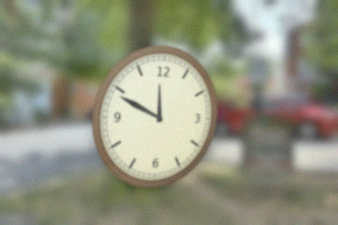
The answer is 11:49
